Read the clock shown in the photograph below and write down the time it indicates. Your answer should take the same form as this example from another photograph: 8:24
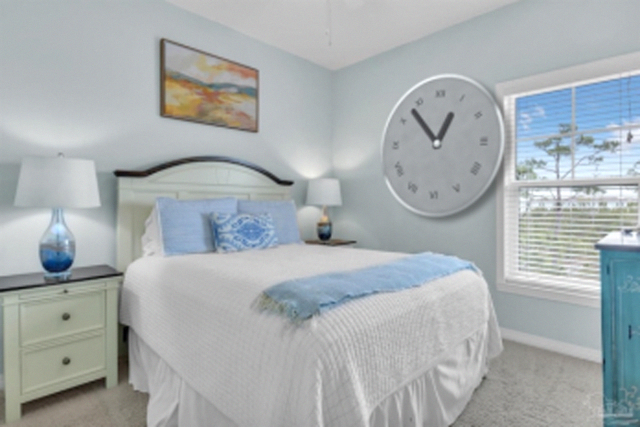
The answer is 12:53
